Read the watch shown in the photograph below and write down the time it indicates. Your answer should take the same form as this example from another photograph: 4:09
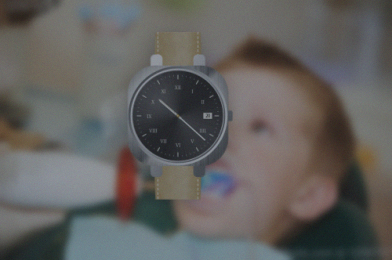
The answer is 10:22
